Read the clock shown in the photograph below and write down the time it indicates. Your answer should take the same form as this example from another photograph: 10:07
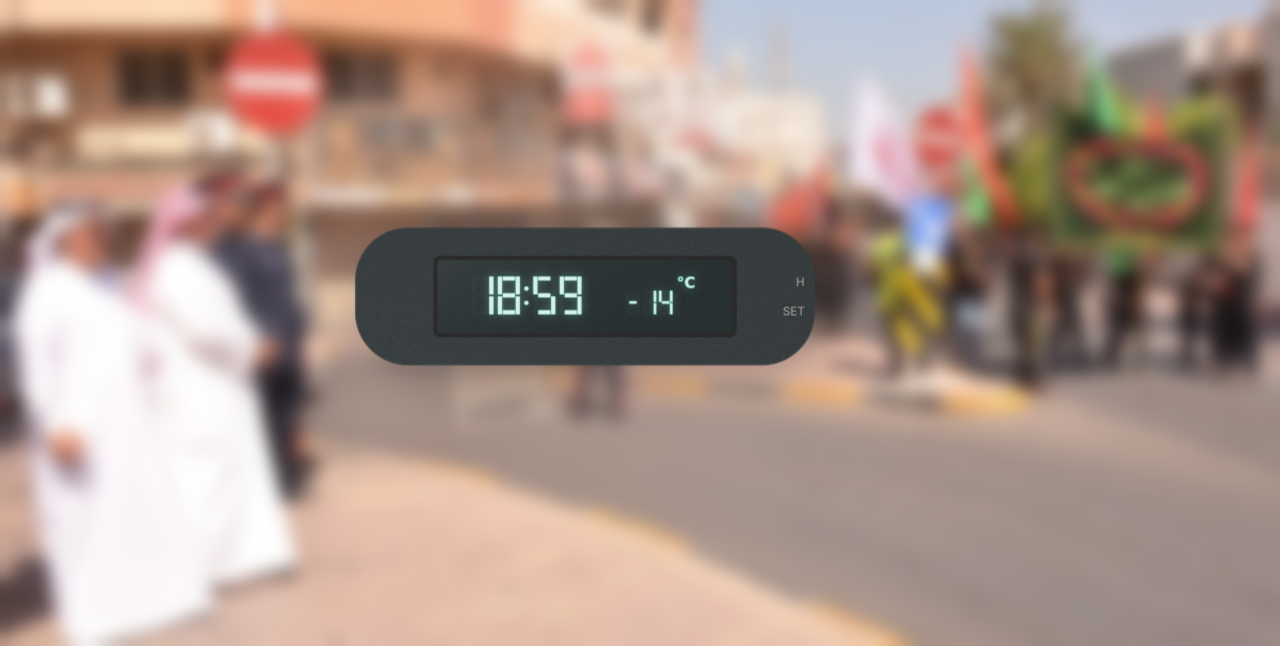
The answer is 18:59
